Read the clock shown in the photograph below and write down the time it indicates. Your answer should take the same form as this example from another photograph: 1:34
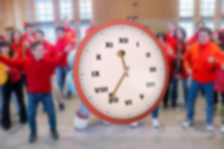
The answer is 11:36
